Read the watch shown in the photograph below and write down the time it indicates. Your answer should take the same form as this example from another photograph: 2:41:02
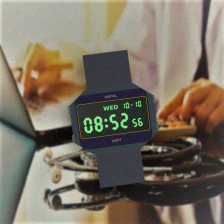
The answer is 8:52:56
